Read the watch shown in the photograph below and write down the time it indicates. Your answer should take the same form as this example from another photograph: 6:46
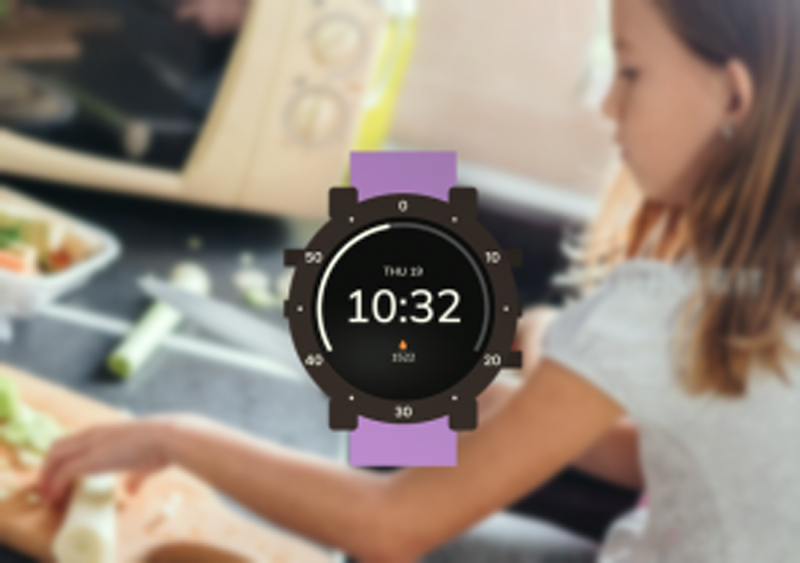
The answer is 10:32
